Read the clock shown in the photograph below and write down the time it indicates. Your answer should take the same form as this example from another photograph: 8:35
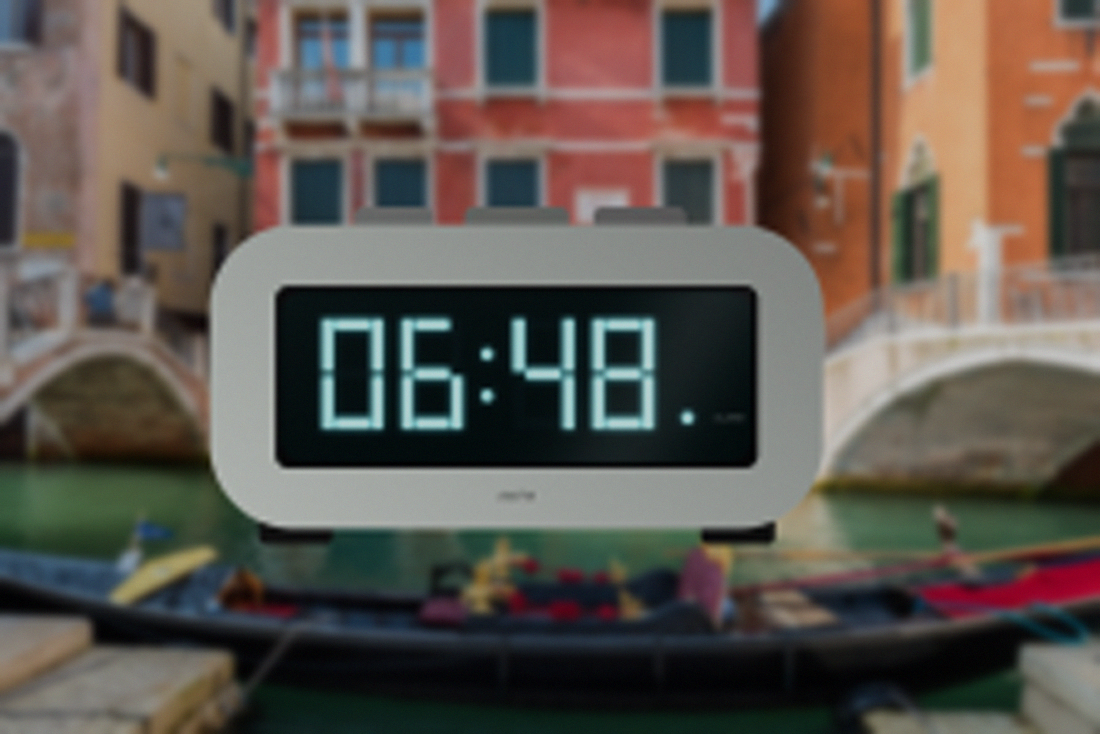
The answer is 6:48
